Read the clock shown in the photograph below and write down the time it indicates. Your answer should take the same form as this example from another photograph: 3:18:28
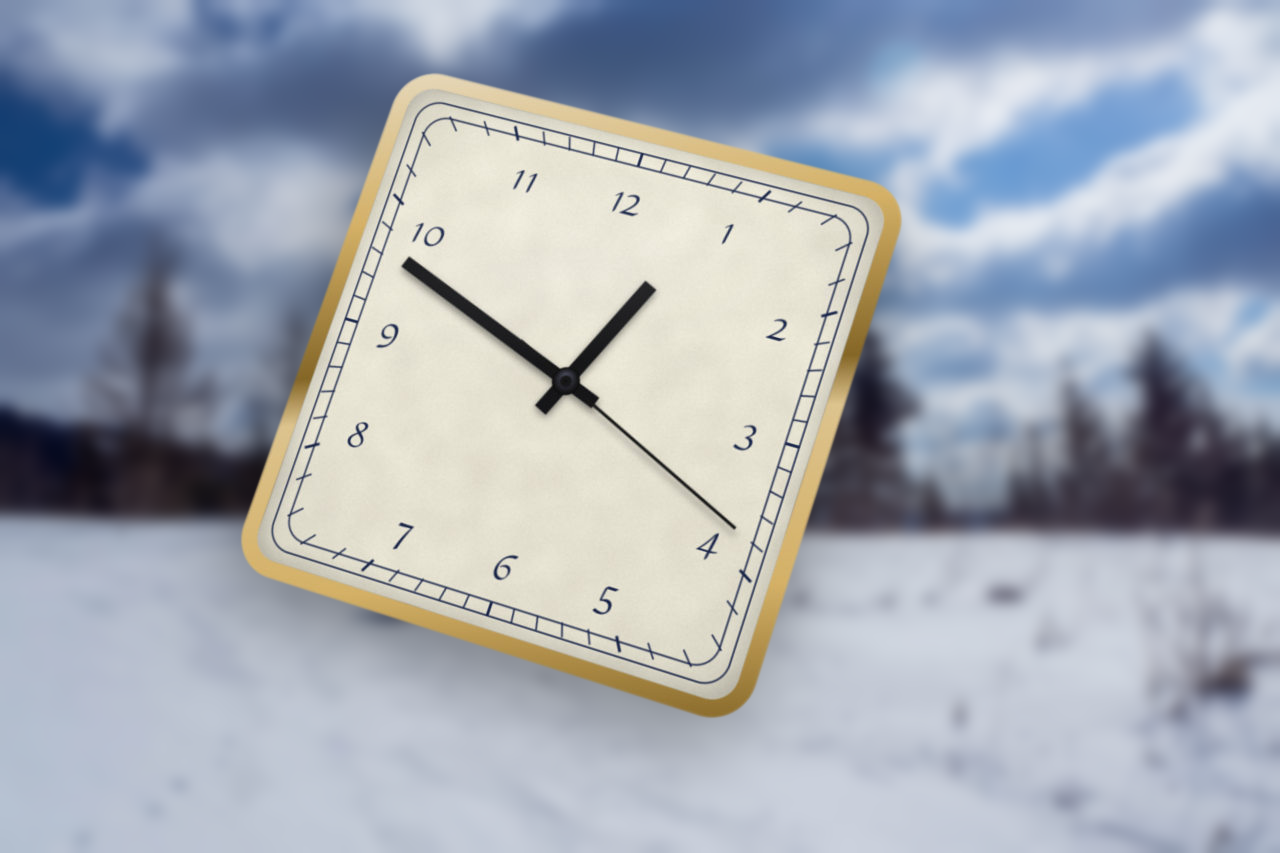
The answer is 12:48:19
